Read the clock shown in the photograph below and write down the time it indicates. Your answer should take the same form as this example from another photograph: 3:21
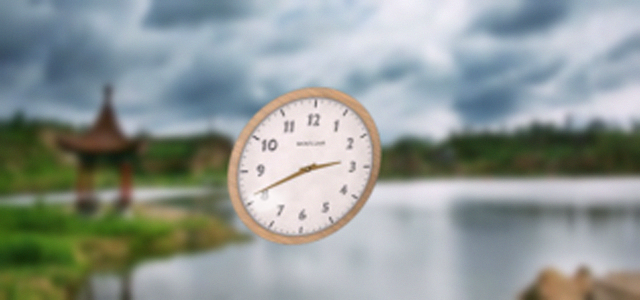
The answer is 2:41
